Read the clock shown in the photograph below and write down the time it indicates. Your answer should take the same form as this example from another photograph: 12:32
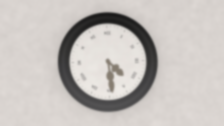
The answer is 4:29
